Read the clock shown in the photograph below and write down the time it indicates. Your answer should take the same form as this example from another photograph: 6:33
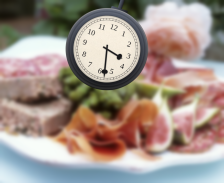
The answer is 3:28
